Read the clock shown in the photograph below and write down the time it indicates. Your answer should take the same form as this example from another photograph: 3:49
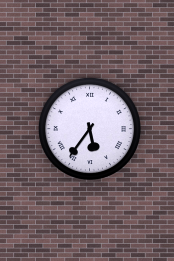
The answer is 5:36
